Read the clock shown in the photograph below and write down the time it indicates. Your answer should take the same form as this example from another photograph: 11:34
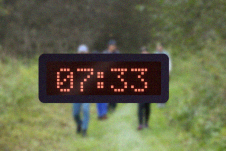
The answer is 7:33
